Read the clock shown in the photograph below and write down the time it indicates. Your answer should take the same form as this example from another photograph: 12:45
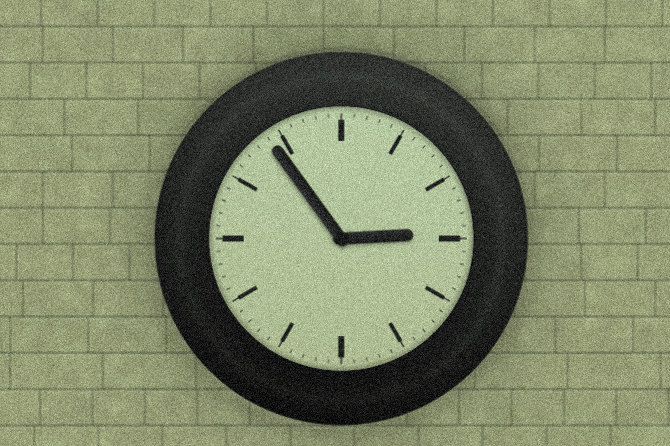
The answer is 2:54
